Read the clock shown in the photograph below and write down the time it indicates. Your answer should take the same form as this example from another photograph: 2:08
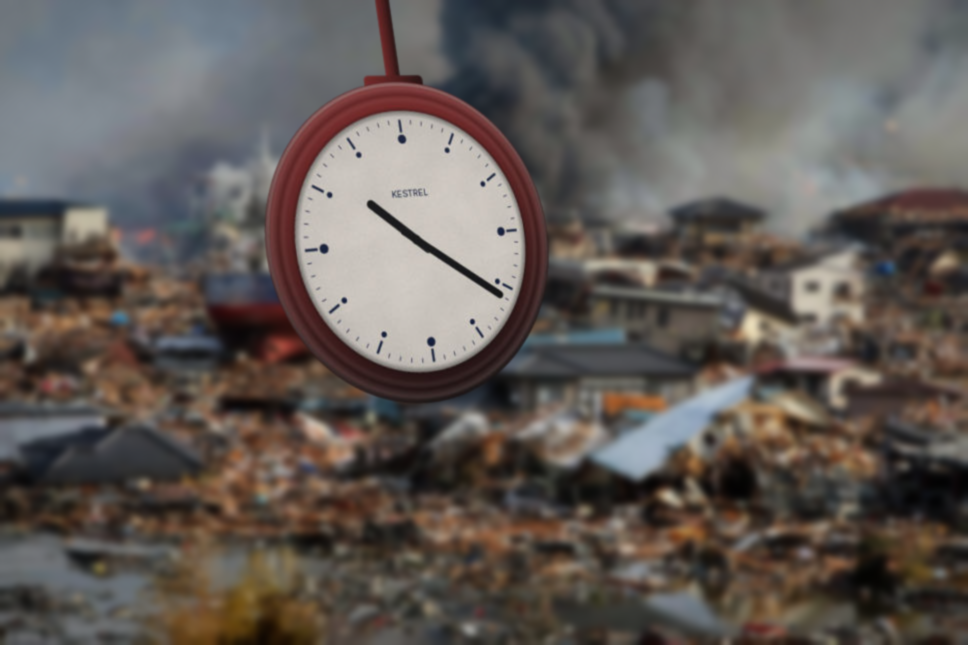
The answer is 10:21
